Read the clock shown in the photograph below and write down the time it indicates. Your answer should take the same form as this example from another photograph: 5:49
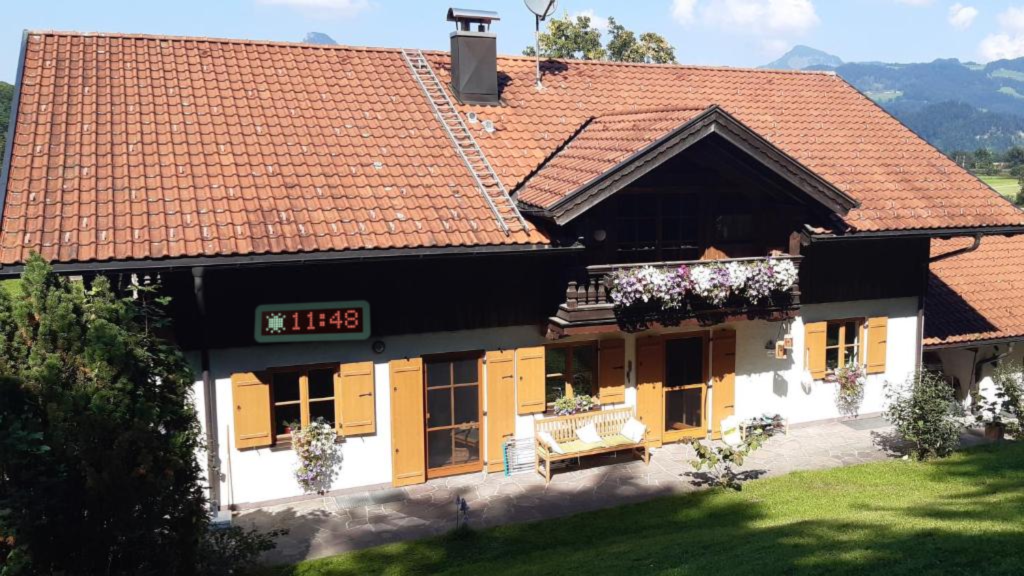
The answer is 11:48
